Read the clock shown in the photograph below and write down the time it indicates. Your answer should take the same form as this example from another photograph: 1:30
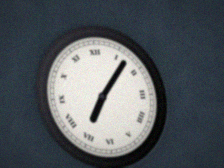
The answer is 7:07
